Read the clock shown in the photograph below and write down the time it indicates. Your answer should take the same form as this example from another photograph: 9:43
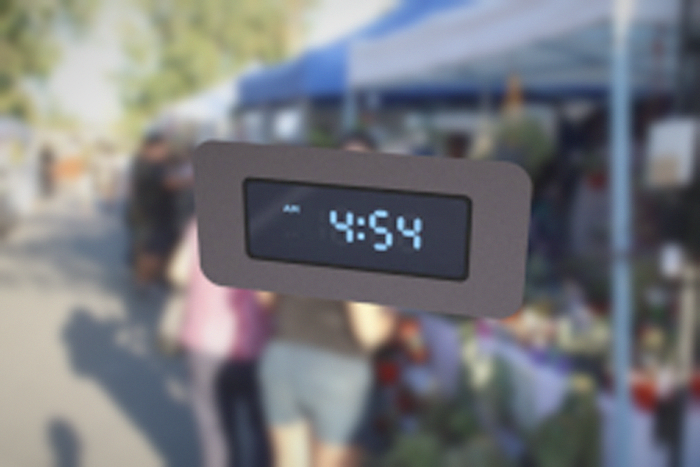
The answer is 4:54
